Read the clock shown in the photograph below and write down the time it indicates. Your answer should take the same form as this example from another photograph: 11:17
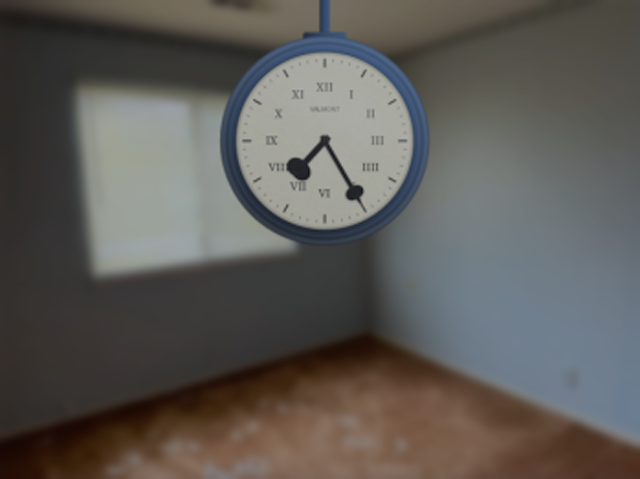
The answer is 7:25
